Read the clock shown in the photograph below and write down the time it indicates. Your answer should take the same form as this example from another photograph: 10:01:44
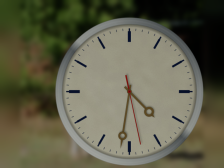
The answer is 4:31:28
